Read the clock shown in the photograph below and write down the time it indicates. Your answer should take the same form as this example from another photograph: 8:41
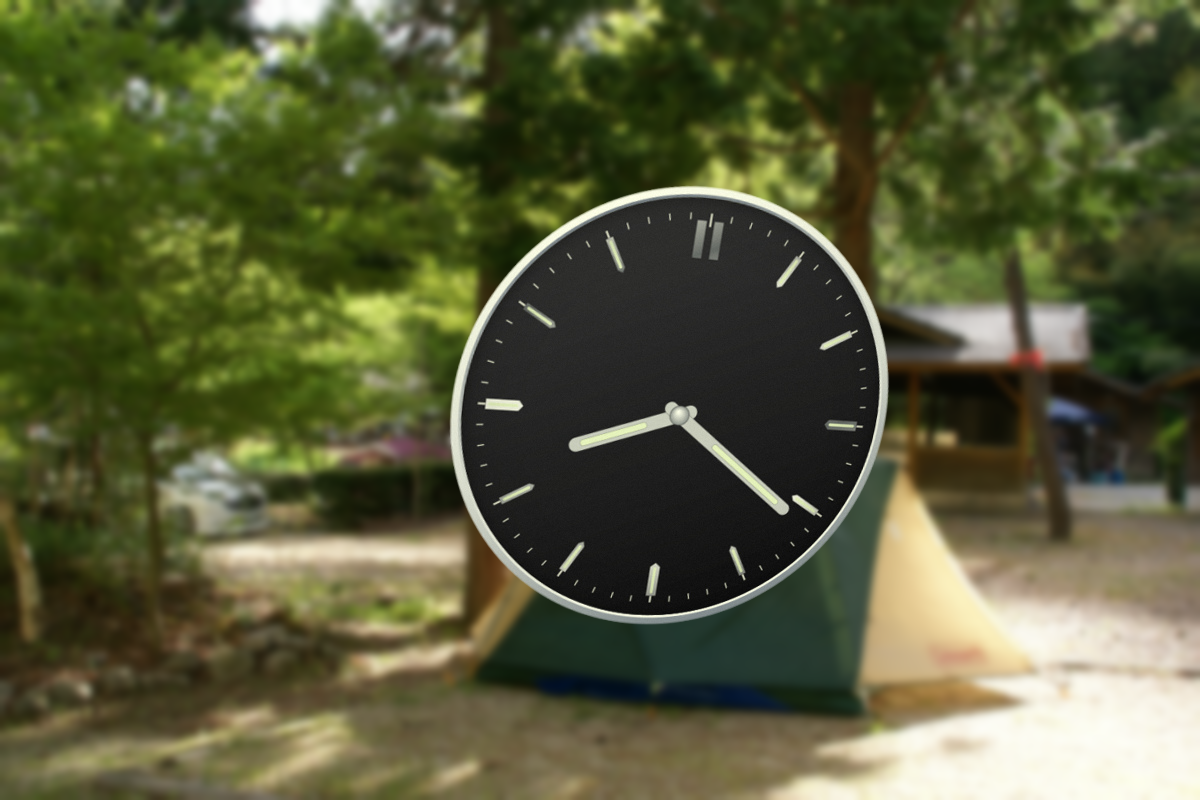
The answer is 8:21
